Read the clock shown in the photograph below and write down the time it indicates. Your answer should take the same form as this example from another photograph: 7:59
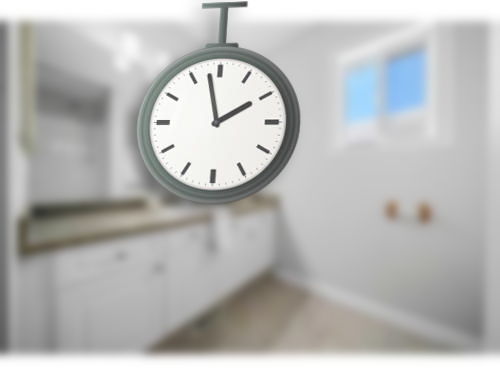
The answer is 1:58
